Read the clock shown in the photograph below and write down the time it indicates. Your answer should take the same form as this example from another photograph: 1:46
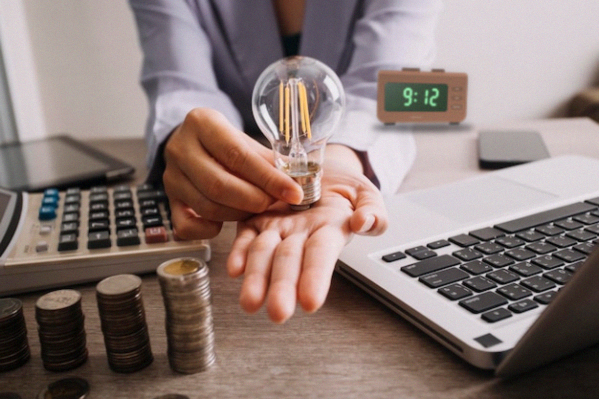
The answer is 9:12
